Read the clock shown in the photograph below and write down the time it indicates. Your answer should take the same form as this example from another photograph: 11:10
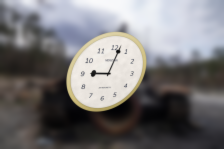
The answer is 9:02
